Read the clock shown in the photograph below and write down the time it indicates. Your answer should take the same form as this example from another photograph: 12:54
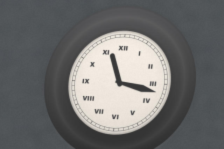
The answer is 11:17
